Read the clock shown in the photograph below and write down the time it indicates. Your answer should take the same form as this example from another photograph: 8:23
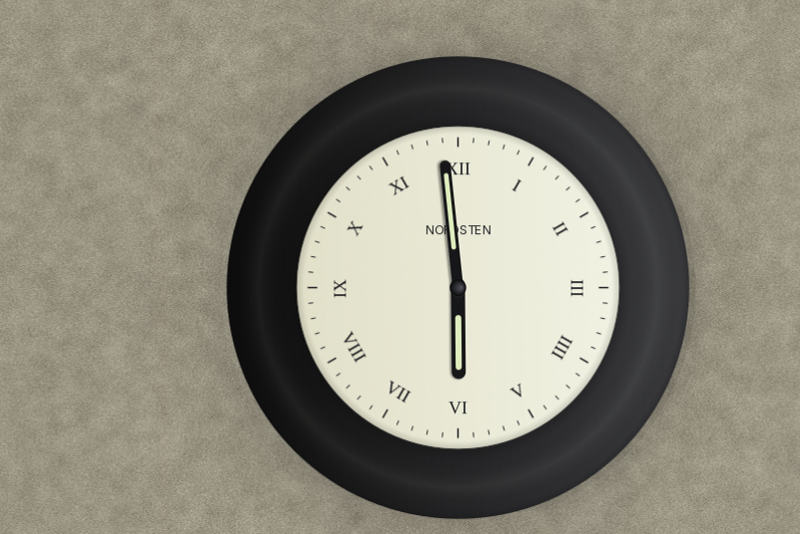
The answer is 5:59
